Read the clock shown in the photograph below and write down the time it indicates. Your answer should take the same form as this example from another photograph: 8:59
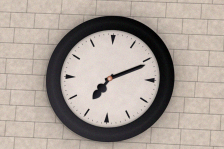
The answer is 7:11
